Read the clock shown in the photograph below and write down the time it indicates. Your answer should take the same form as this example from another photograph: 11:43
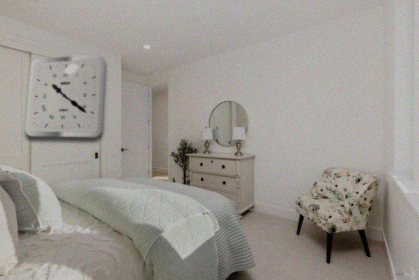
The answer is 10:21
